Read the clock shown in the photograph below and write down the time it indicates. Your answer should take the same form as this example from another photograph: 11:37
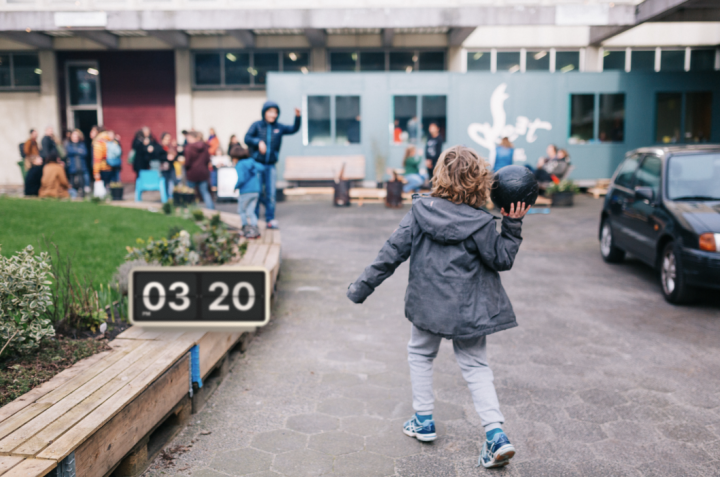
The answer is 3:20
